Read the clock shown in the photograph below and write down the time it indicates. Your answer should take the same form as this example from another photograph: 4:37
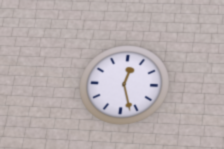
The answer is 12:27
